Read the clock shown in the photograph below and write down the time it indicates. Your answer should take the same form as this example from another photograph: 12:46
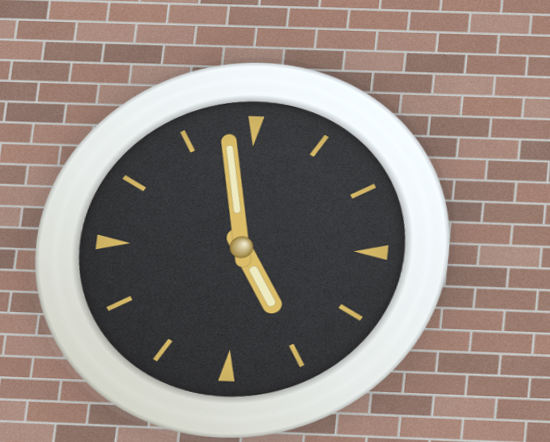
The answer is 4:58
